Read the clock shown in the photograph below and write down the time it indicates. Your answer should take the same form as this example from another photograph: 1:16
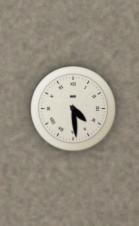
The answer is 4:29
